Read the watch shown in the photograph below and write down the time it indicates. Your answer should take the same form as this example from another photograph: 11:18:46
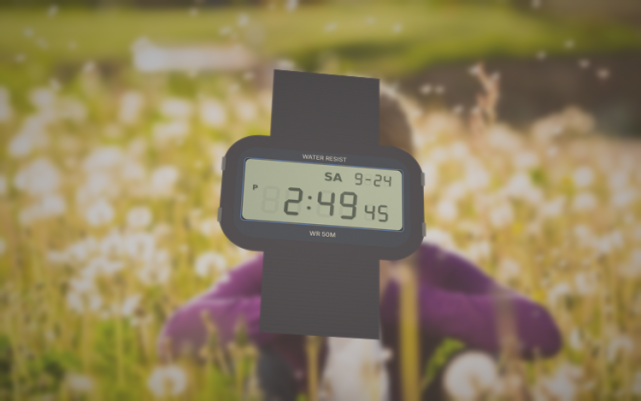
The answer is 2:49:45
